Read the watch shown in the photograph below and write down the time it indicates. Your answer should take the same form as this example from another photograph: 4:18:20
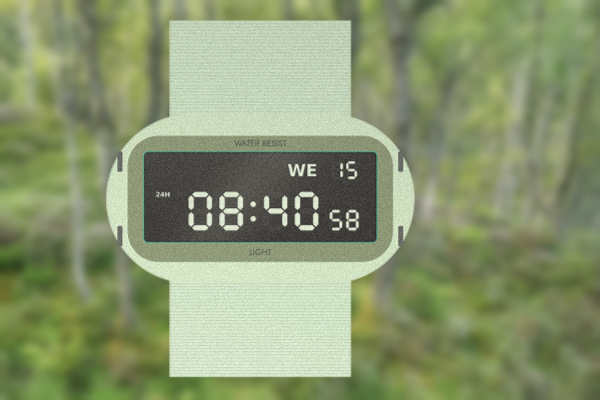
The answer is 8:40:58
